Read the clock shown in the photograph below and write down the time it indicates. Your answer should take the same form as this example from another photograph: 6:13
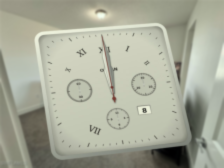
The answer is 12:00
